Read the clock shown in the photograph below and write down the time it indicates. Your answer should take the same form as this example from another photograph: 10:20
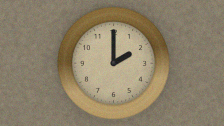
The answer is 2:00
